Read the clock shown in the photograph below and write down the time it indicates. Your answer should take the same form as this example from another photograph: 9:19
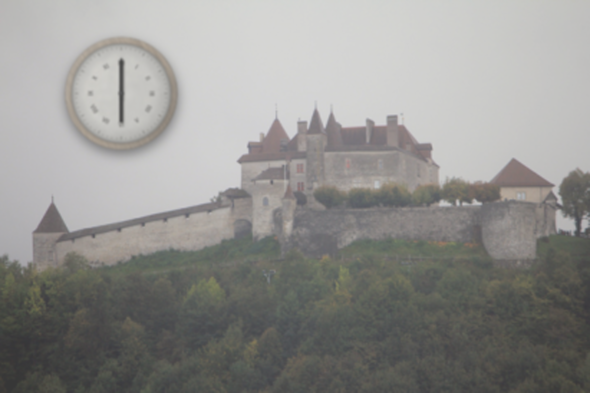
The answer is 6:00
